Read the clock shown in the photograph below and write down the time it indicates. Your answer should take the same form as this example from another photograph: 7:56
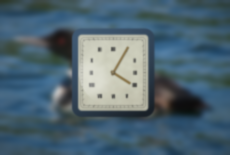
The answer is 4:05
